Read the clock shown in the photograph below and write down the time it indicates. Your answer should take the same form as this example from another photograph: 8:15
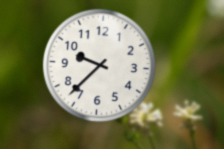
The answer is 9:37
